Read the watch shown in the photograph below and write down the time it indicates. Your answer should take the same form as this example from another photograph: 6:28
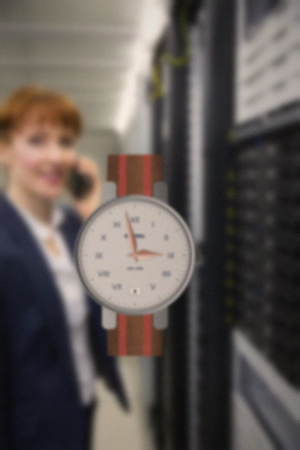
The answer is 2:58
